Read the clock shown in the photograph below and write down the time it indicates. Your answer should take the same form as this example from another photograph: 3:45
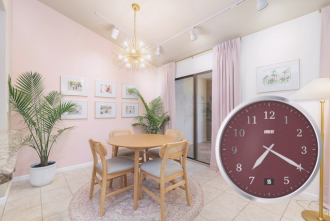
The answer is 7:20
